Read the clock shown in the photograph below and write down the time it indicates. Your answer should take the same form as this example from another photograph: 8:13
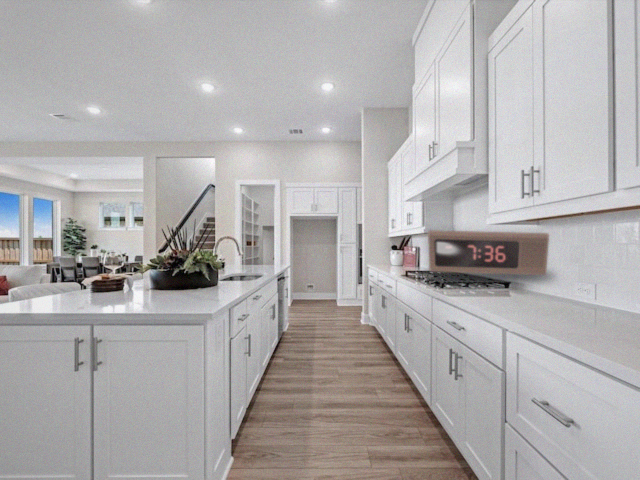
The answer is 7:36
